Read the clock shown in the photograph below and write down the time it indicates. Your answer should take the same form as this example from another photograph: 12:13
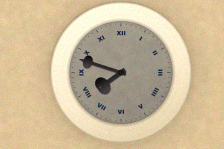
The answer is 7:48
